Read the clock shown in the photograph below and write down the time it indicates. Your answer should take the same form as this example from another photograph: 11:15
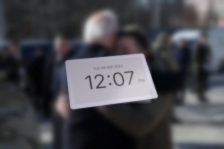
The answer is 12:07
